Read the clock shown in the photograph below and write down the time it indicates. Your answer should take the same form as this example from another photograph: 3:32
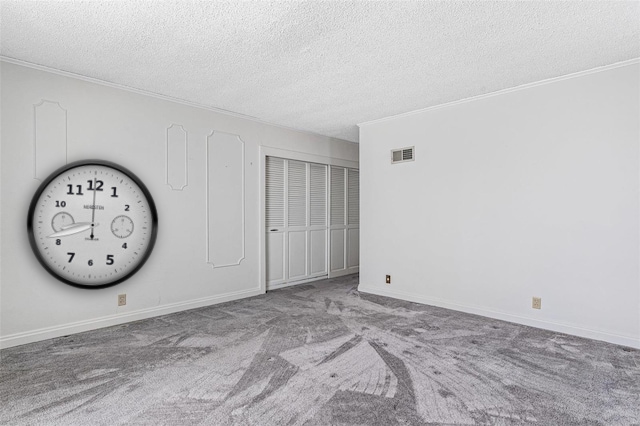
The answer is 8:42
